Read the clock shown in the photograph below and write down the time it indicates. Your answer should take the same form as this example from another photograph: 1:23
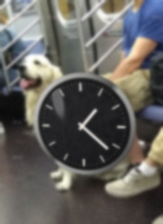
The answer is 1:22
